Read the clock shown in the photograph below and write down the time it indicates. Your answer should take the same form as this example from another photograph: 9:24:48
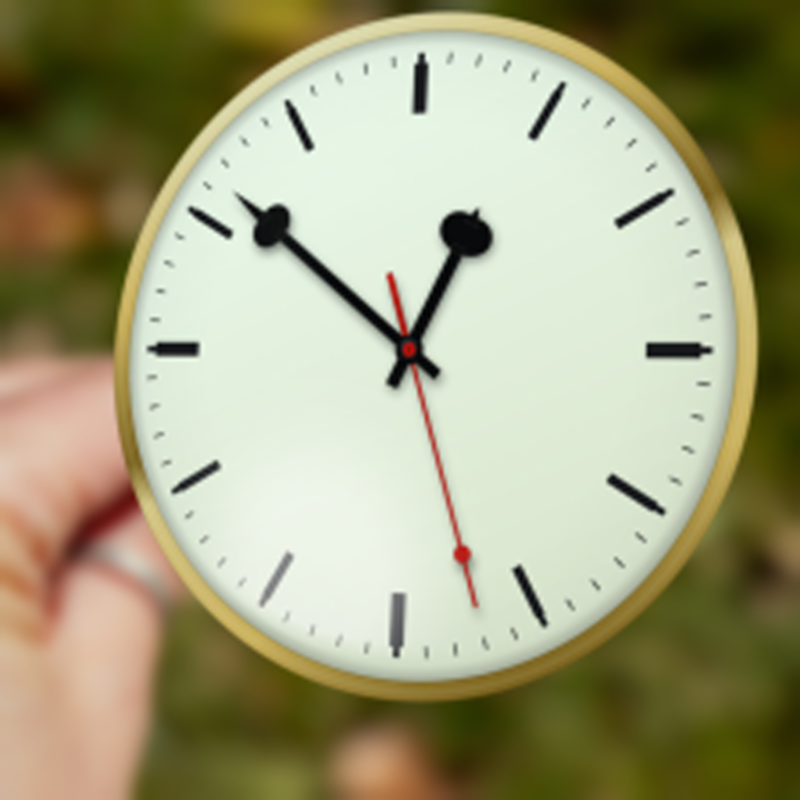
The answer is 12:51:27
